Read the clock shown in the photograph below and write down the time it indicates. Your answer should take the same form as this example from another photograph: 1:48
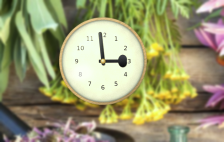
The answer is 2:59
